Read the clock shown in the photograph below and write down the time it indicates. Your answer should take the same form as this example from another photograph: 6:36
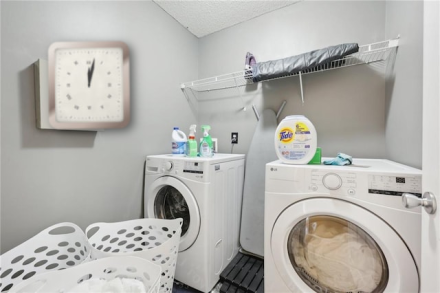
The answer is 12:02
